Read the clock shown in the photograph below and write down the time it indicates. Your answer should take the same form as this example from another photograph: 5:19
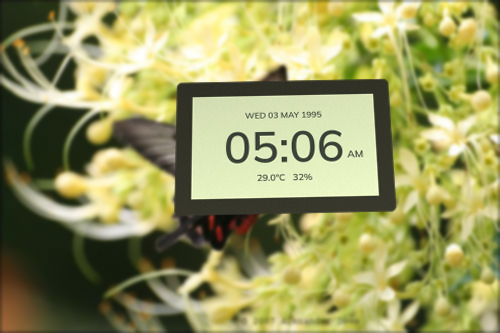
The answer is 5:06
